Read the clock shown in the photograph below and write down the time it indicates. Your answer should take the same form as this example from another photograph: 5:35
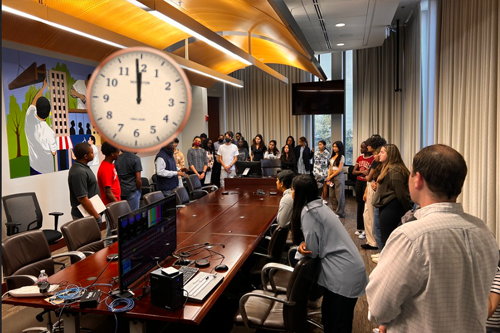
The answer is 11:59
